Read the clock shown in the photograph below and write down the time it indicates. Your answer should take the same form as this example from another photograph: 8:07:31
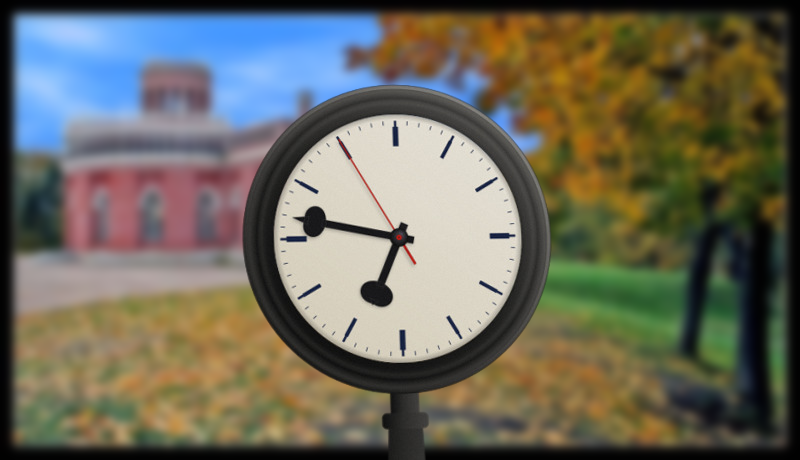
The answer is 6:46:55
